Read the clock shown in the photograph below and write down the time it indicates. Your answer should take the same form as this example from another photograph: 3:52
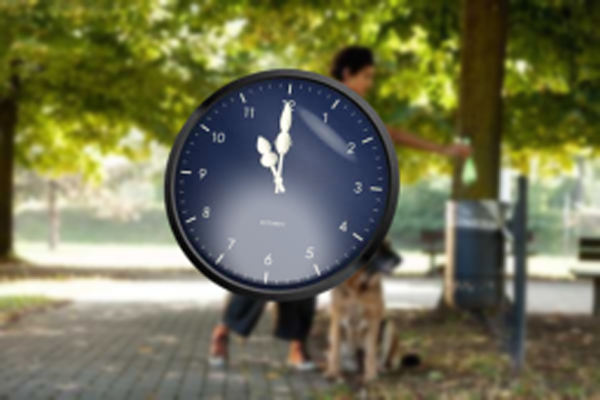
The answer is 11:00
